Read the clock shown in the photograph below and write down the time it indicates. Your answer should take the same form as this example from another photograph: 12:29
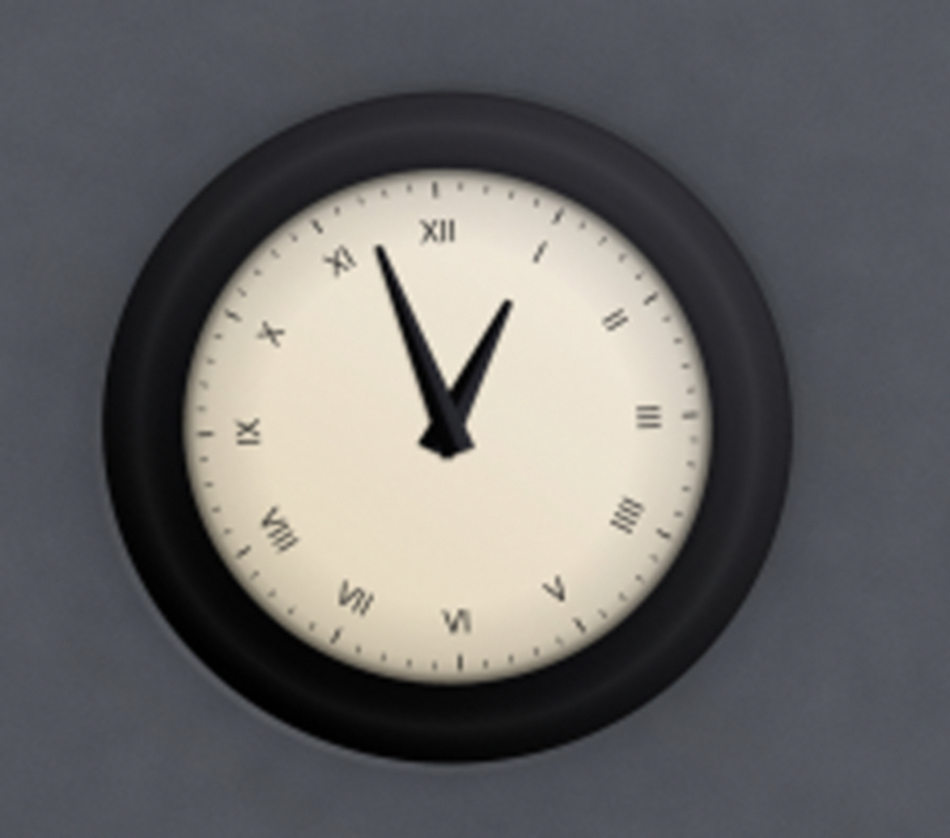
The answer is 12:57
